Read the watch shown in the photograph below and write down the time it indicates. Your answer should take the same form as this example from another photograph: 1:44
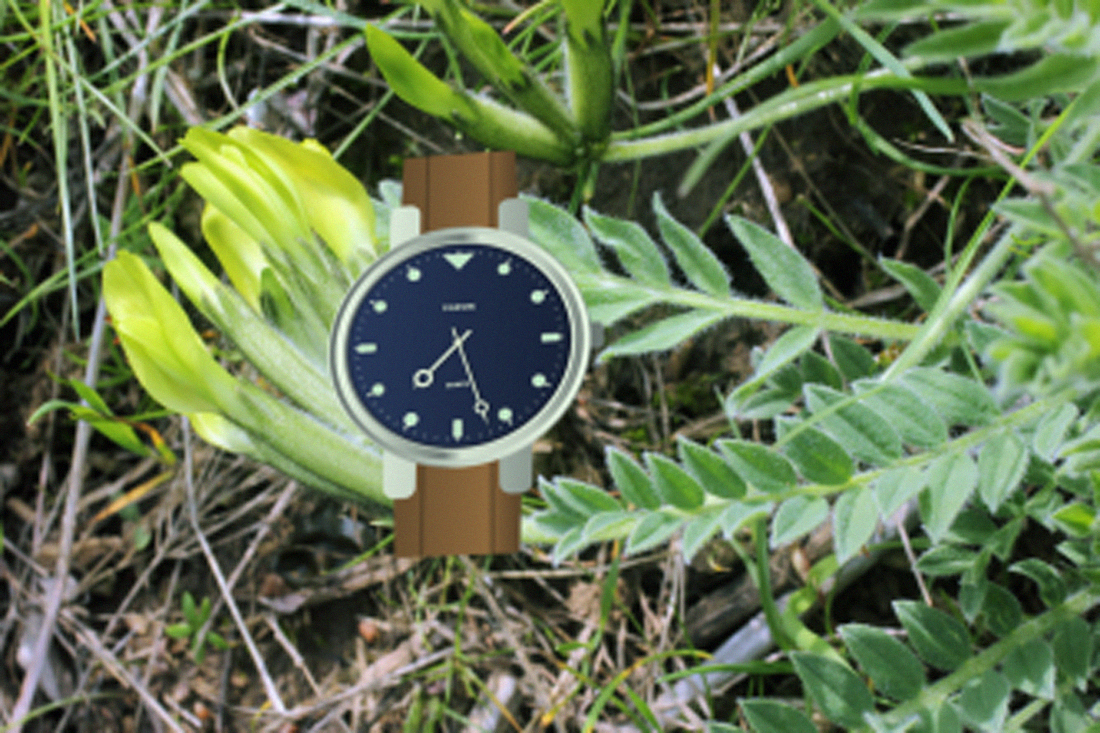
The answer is 7:27
